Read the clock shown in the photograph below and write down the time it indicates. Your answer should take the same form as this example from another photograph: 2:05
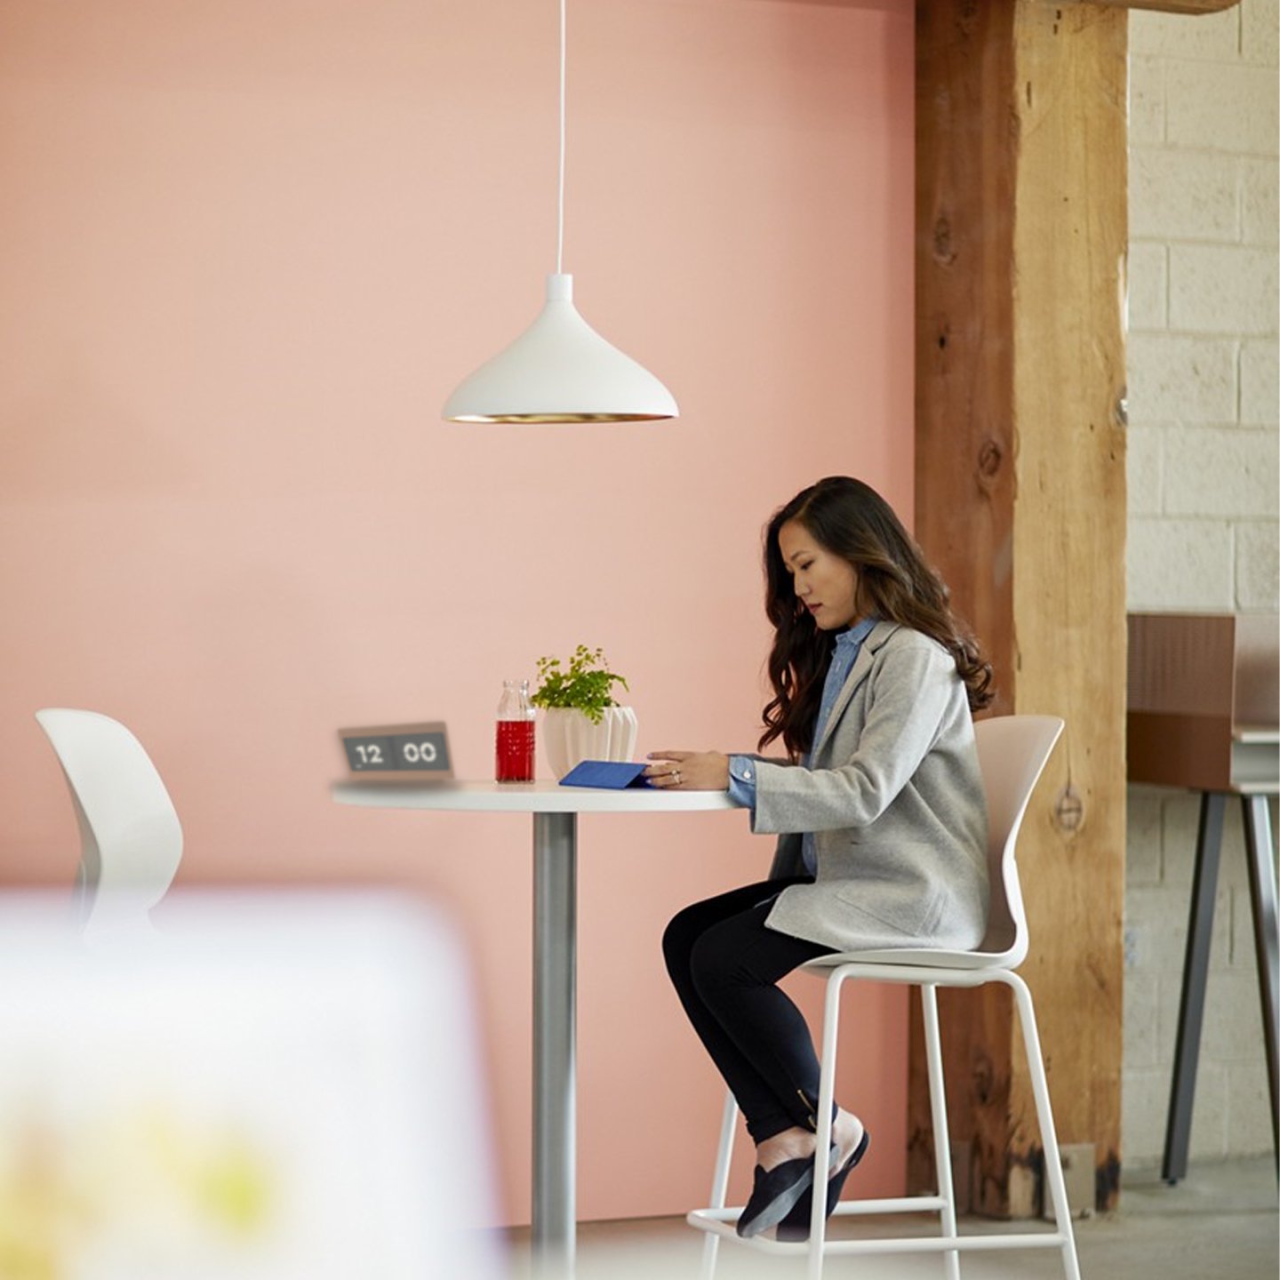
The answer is 12:00
